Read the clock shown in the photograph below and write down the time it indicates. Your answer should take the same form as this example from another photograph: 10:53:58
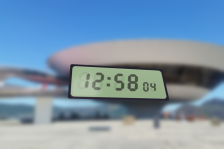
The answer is 12:58:04
